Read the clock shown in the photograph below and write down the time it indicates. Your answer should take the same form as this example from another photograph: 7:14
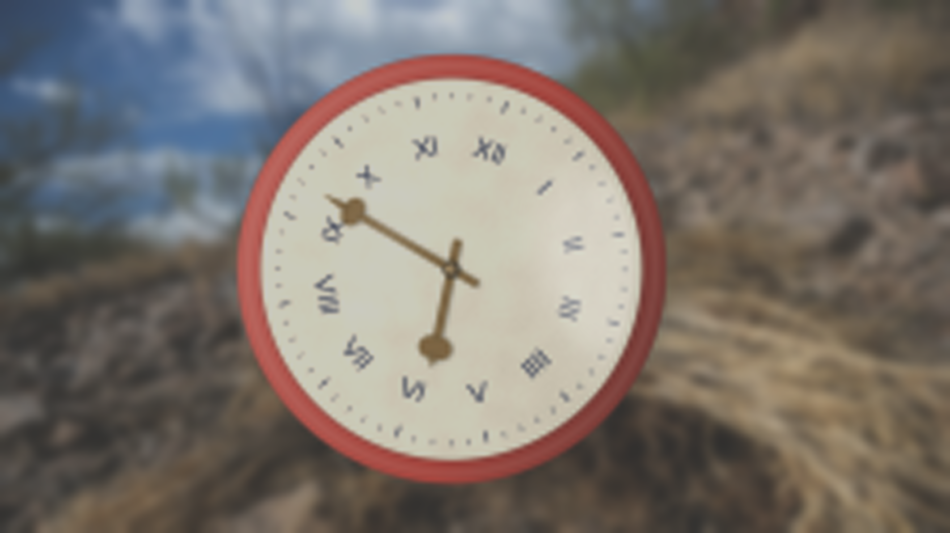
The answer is 5:47
